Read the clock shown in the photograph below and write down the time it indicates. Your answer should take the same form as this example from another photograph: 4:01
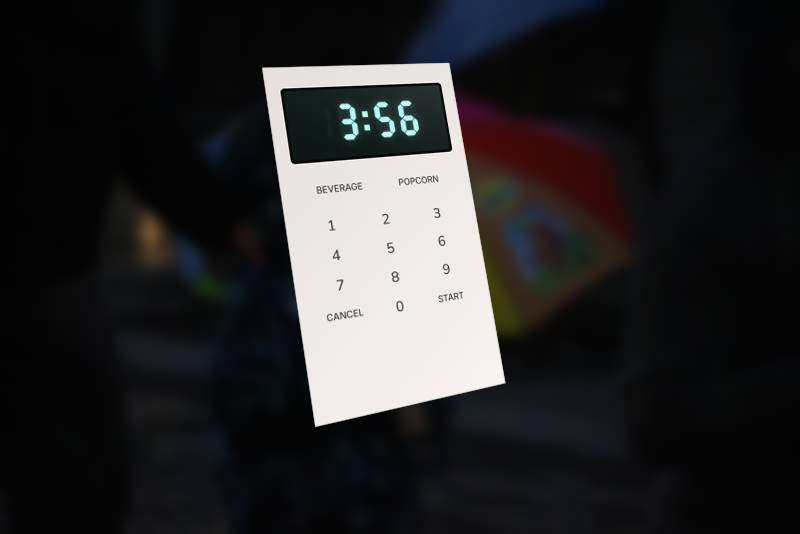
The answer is 3:56
